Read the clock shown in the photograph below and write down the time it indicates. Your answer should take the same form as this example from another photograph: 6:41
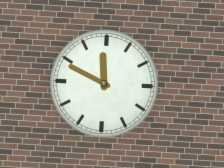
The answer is 11:49
